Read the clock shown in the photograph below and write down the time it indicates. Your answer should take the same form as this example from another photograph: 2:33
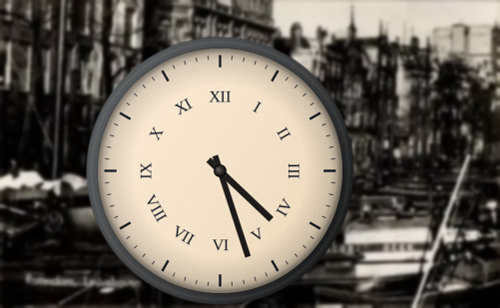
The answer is 4:27
